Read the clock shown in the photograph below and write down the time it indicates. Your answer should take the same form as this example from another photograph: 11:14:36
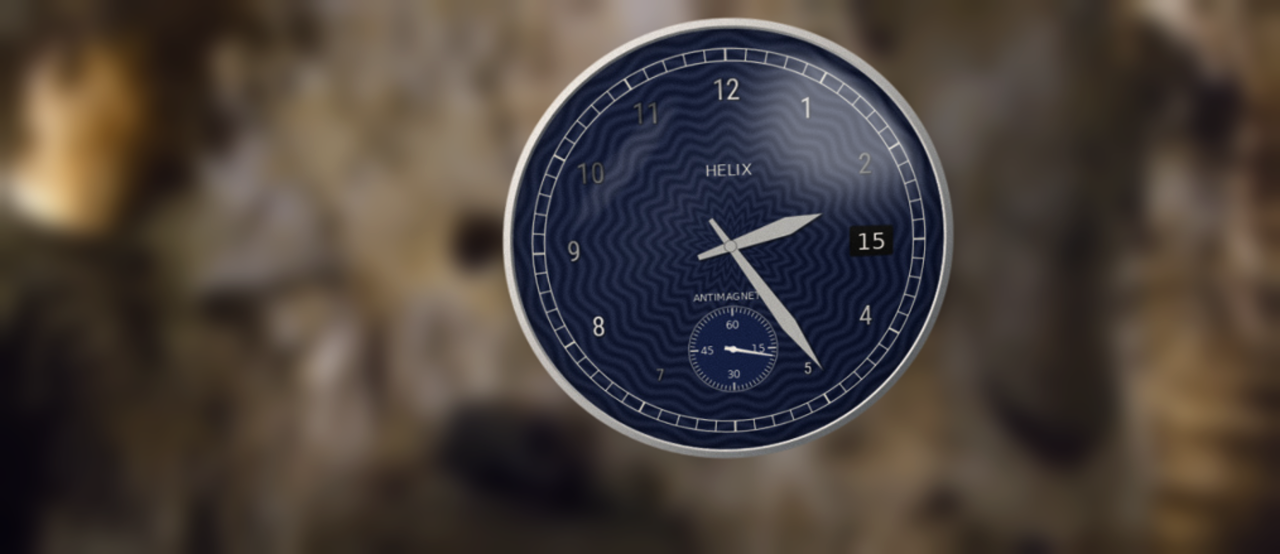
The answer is 2:24:17
